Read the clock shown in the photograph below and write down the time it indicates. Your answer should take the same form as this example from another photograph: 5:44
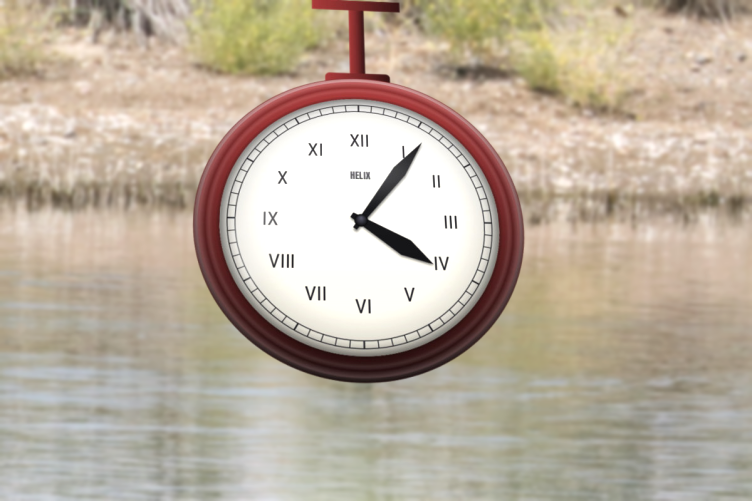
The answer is 4:06
